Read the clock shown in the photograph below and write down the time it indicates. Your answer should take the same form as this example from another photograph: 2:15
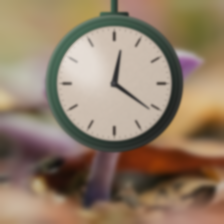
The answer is 12:21
